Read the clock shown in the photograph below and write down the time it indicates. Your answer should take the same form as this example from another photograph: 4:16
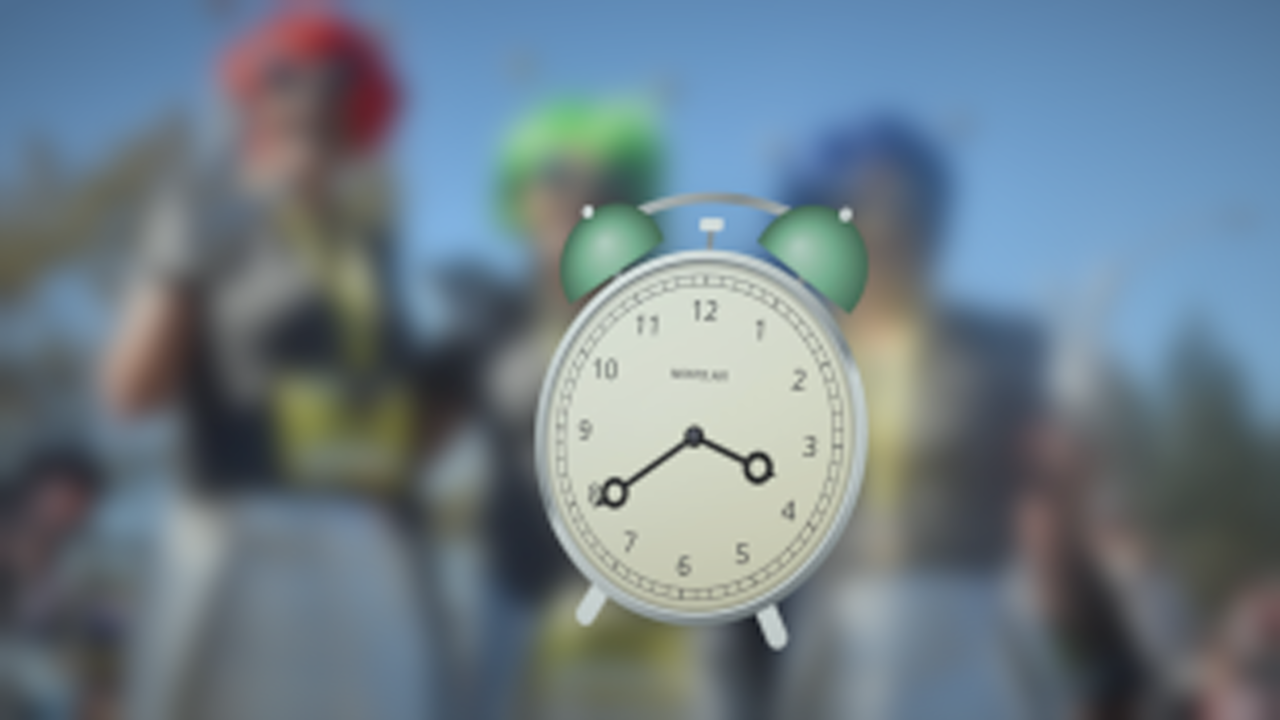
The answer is 3:39
